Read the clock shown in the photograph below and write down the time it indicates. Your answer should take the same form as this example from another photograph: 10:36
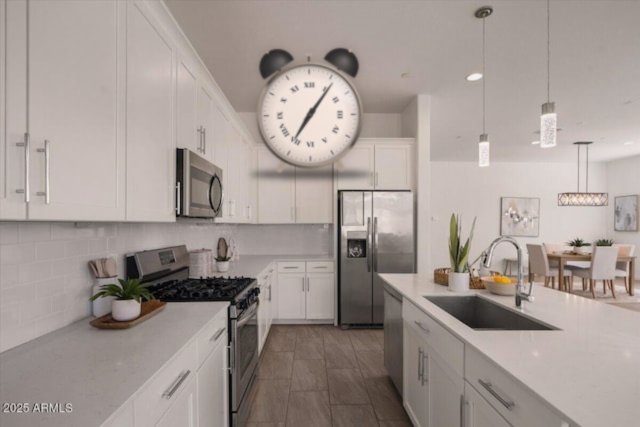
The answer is 7:06
